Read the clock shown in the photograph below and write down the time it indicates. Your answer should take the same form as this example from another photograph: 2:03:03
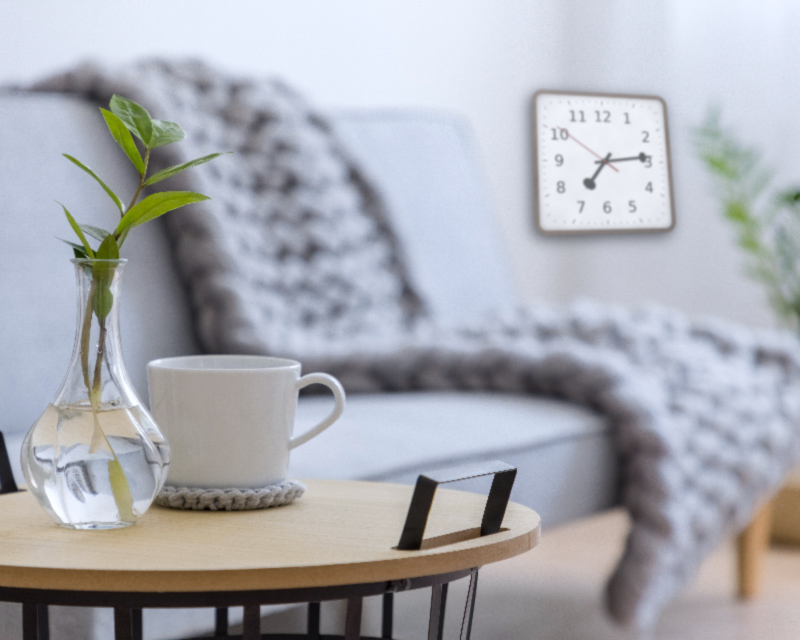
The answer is 7:13:51
